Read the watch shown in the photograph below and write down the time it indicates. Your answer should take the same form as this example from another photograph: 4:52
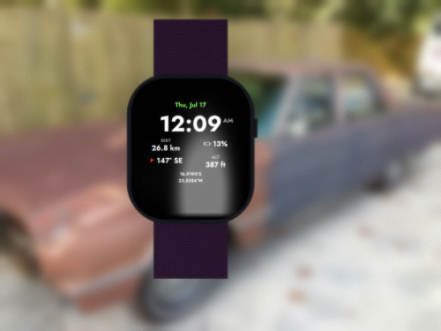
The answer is 12:09
